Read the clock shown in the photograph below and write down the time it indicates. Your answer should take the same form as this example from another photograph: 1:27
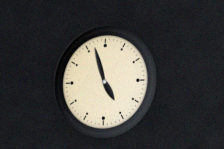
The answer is 4:57
